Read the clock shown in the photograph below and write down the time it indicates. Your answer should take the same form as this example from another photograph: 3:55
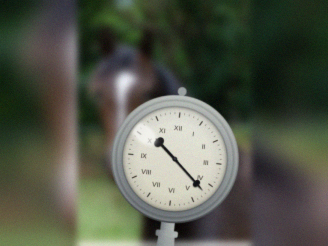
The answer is 10:22
